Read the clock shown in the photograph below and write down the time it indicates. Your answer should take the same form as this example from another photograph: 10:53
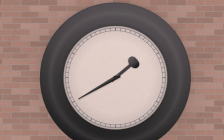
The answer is 1:40
